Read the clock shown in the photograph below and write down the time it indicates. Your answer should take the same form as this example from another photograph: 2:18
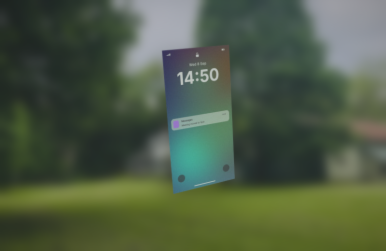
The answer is 14:50
